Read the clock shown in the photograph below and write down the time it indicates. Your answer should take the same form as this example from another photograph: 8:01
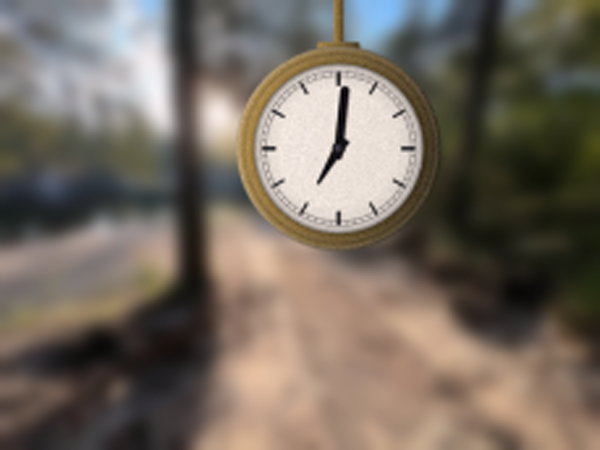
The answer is 7:01
